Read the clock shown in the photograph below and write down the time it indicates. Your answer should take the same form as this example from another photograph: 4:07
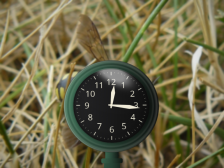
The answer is 12:16
